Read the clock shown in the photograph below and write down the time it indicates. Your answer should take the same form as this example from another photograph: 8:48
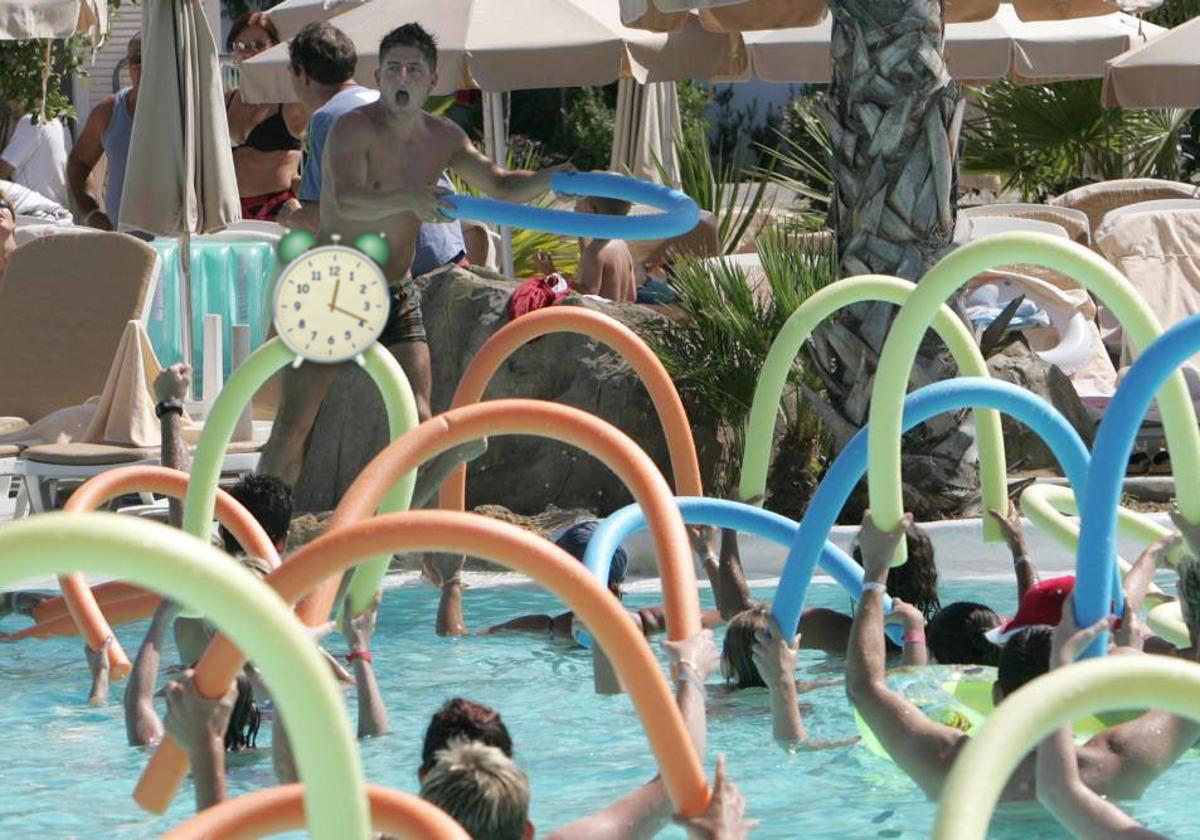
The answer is 12:19
